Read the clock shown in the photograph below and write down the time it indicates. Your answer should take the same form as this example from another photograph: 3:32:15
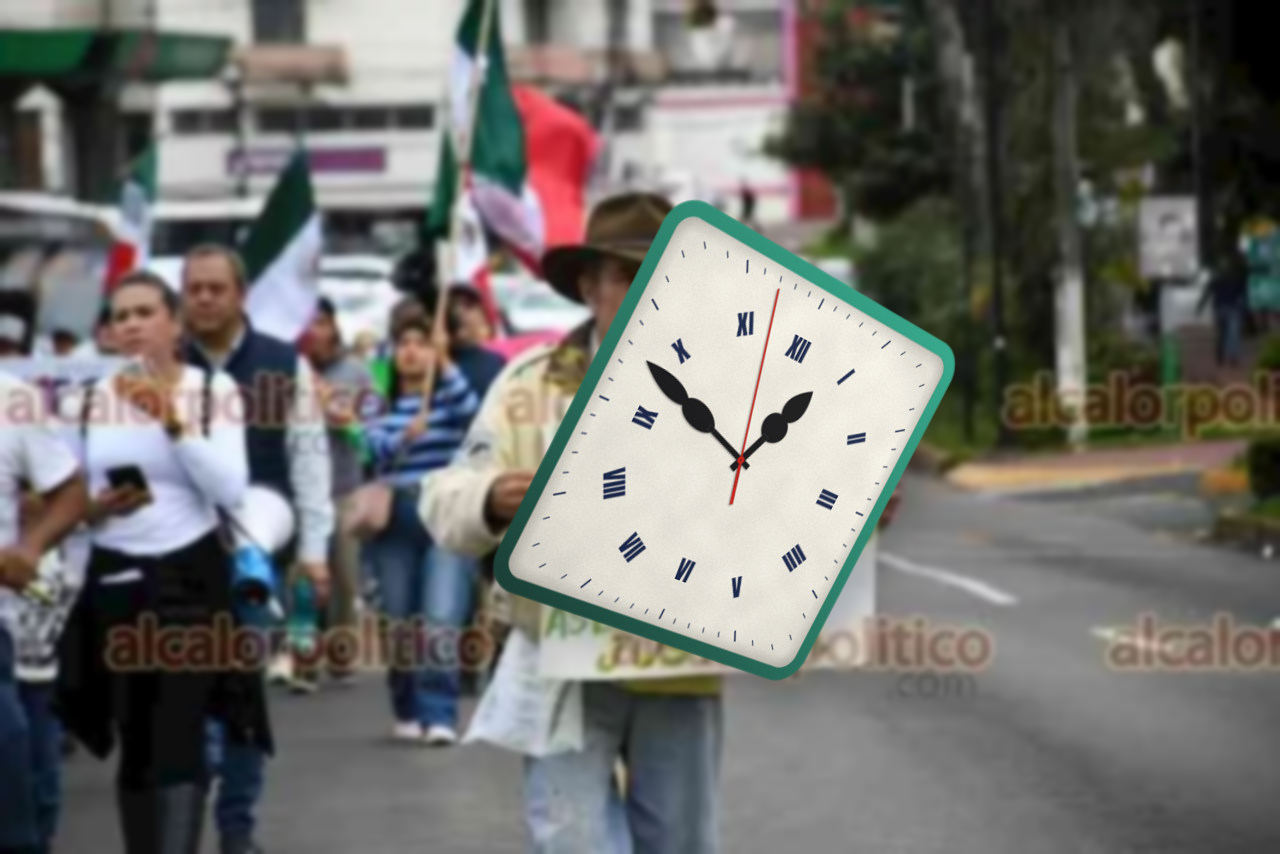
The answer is 12:47:57
